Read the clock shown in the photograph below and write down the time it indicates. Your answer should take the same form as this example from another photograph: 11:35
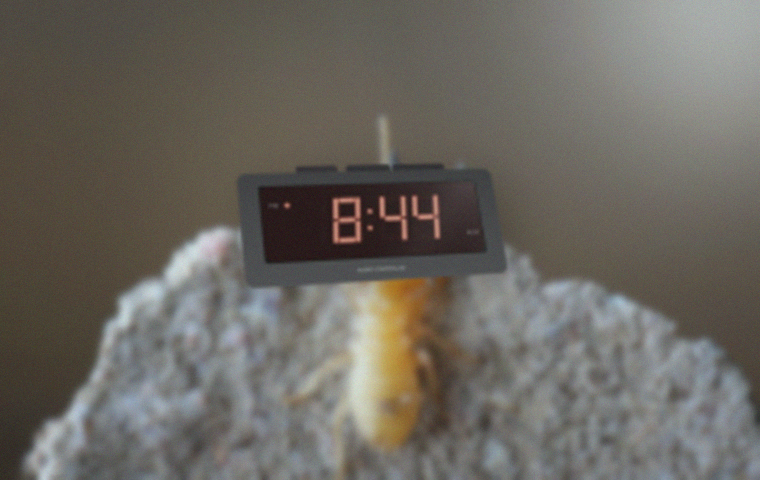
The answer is 8:44
